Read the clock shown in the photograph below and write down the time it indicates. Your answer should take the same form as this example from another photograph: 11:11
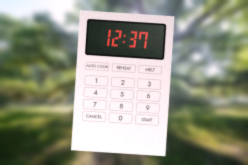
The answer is 12:37
